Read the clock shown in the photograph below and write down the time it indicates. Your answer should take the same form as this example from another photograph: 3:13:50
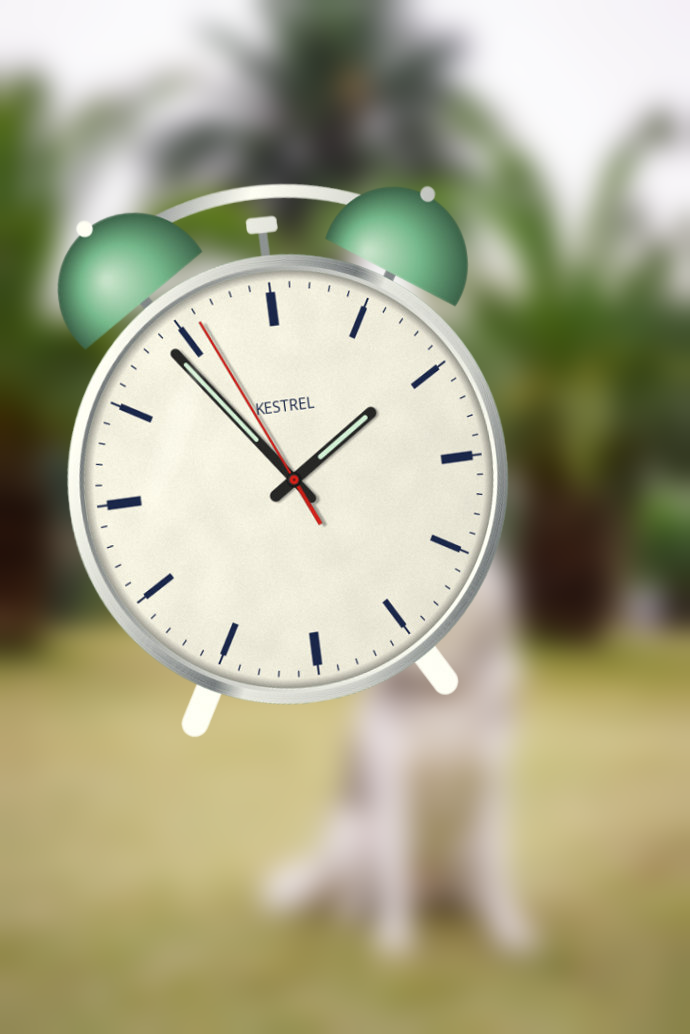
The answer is 1:53:56
